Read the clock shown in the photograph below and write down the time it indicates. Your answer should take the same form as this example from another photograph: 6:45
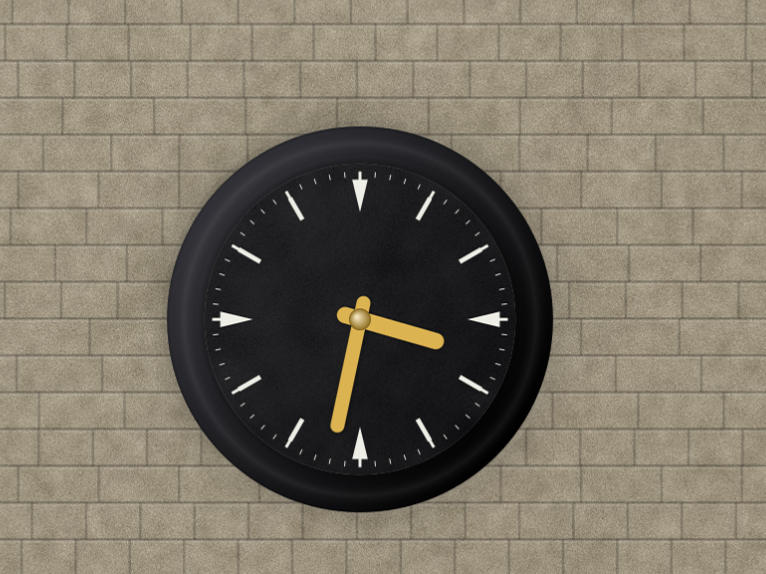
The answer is 3:32
